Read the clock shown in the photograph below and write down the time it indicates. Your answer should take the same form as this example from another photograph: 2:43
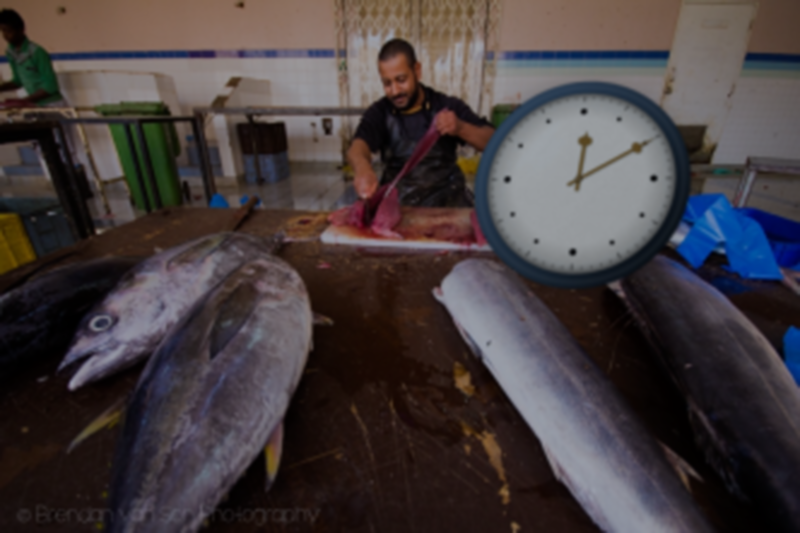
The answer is 12:10
